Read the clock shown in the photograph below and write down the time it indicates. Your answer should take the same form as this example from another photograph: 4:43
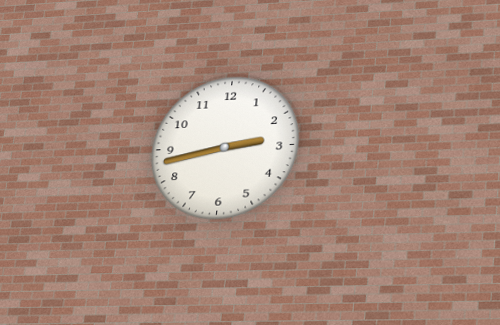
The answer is 2:43
